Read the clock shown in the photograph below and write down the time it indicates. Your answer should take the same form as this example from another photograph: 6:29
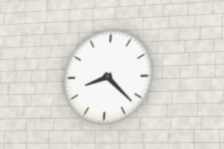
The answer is 8:22
